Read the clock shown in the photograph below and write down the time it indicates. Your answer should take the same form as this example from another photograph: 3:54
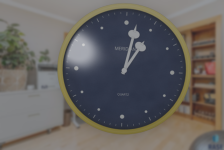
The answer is 1:02
